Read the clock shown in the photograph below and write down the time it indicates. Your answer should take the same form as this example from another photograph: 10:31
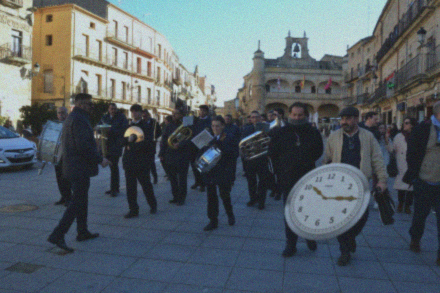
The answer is 10:15
